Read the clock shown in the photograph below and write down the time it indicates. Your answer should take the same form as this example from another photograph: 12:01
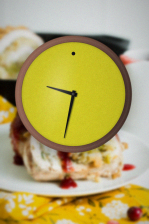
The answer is 9:32
